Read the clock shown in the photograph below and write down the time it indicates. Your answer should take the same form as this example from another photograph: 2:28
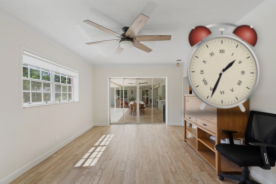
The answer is 1:34
